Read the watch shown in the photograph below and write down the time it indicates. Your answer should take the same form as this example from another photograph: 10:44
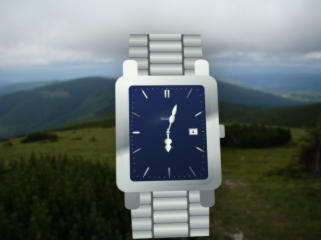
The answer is 6:03
